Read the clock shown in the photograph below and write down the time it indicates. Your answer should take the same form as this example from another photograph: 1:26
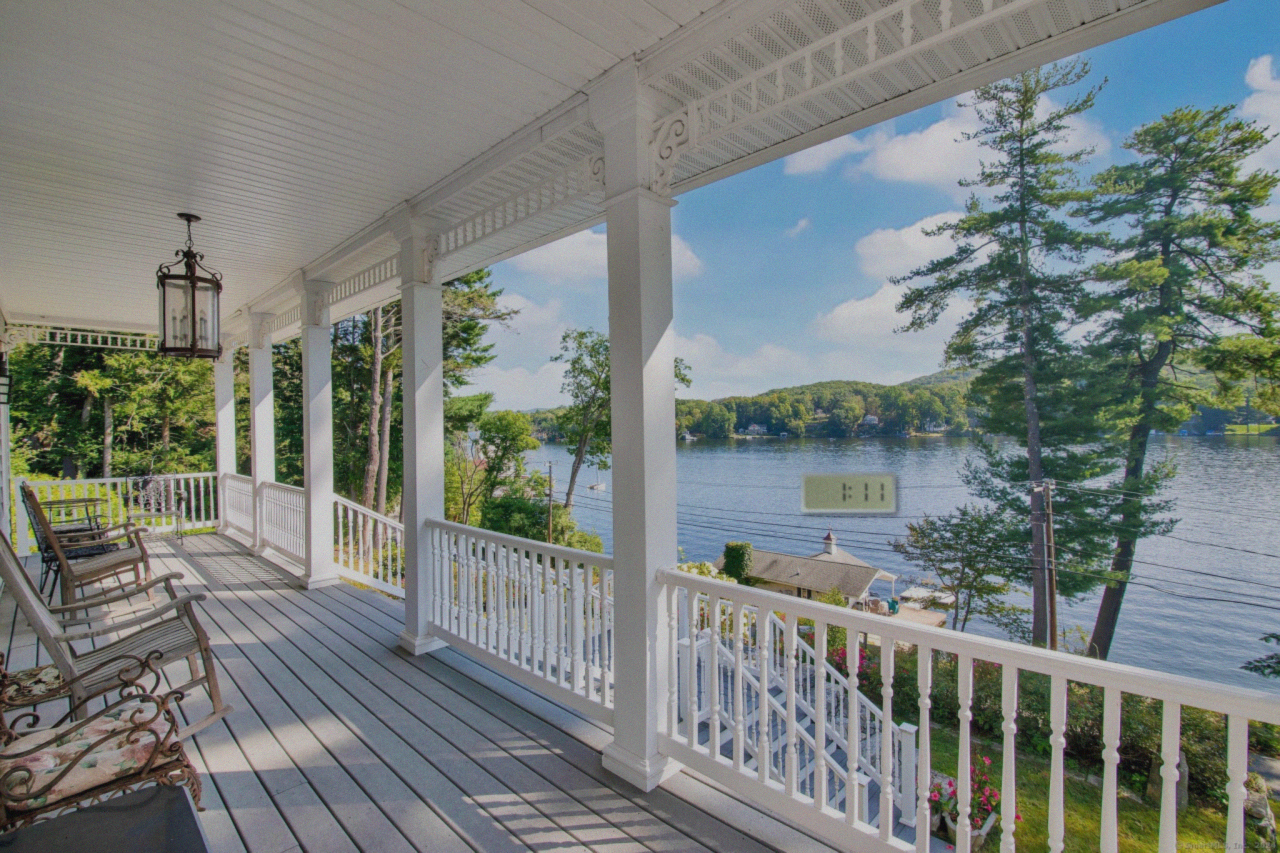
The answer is 1:11
